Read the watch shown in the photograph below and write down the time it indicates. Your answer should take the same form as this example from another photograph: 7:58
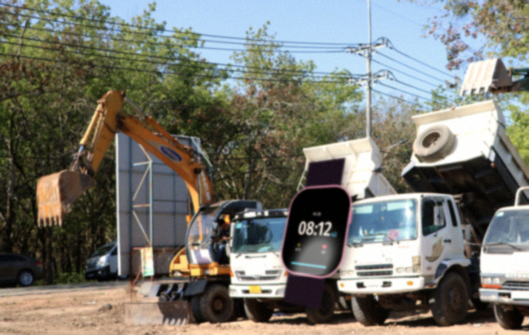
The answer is 8:12
